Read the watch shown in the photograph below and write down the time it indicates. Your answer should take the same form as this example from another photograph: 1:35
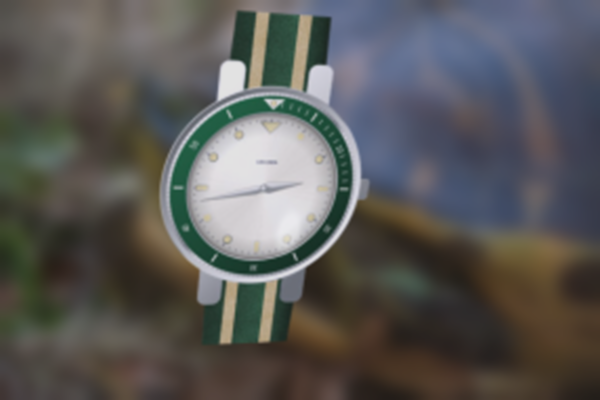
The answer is 2:43
